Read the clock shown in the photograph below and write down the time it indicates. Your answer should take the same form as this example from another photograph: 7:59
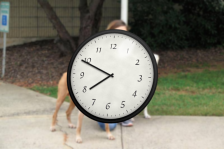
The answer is 7:49
